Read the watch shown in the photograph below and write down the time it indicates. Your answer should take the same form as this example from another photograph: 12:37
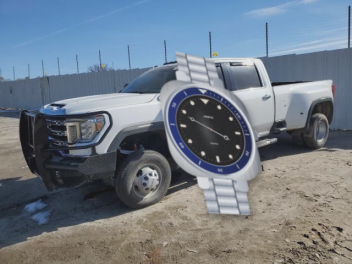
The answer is 3:49
